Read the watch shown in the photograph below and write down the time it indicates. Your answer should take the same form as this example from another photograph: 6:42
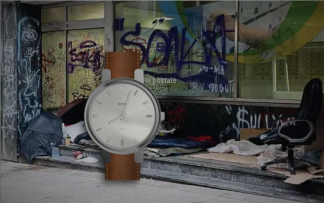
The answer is 8:03
